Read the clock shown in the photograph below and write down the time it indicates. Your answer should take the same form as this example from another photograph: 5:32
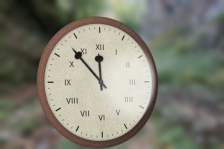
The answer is 11:53
